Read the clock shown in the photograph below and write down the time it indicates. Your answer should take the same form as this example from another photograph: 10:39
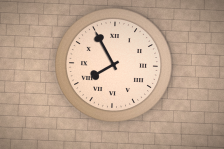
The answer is 7:55
